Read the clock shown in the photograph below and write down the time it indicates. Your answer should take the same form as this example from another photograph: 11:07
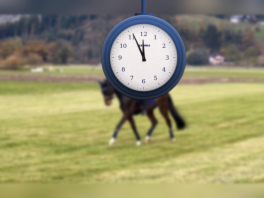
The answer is 11:56
